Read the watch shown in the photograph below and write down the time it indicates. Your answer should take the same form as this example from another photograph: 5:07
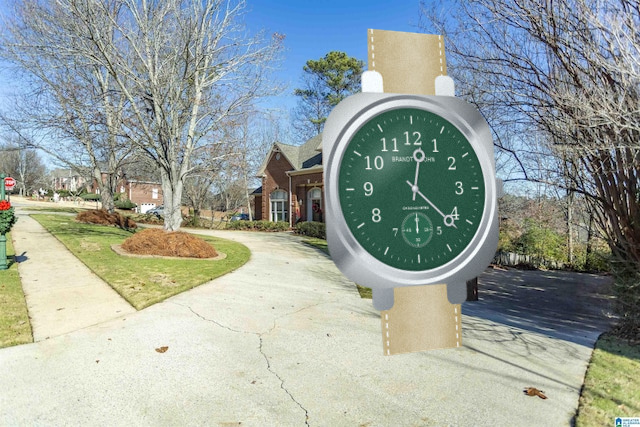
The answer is 12:22
